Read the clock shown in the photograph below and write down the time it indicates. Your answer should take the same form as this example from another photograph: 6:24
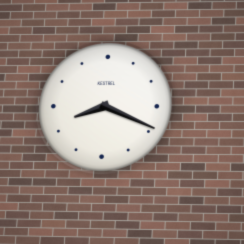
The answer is 8:19
